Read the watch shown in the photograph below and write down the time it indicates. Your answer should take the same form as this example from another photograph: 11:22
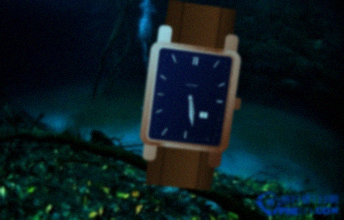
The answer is 5:28
